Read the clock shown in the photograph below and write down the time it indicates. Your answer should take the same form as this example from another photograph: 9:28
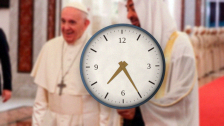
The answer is 7:25
